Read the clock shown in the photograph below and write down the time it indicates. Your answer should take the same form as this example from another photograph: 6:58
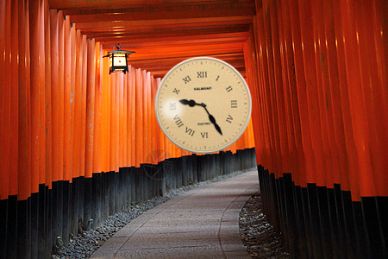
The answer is 9:25
